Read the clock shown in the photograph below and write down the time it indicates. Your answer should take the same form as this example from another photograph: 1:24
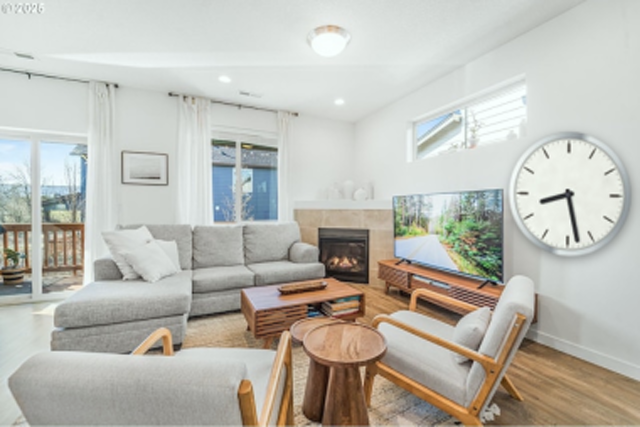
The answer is 8:28
